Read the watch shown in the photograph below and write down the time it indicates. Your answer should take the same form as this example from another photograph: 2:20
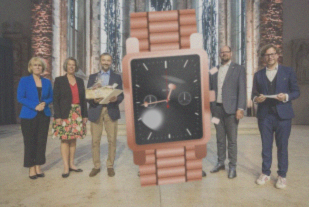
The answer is 12:44
